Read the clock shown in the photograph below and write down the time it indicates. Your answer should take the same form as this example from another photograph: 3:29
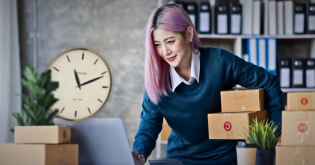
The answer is 11:11
